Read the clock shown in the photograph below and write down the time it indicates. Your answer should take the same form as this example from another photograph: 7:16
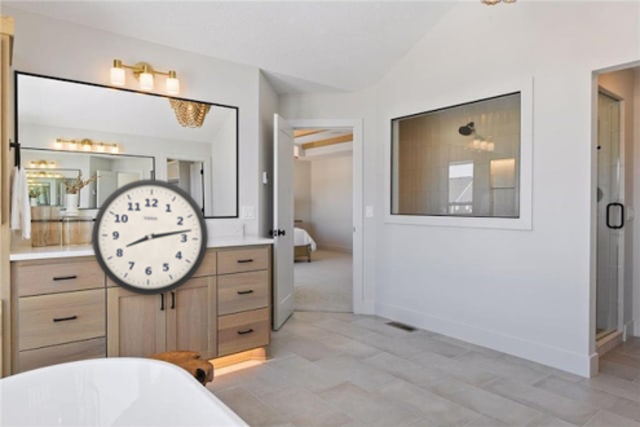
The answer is 8:13
